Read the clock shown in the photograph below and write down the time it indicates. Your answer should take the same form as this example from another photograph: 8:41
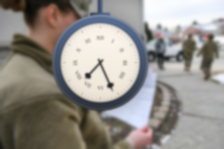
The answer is 7:26
